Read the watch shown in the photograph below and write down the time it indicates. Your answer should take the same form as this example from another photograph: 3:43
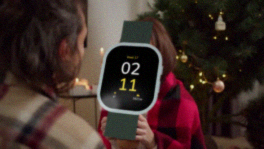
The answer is 2:11
